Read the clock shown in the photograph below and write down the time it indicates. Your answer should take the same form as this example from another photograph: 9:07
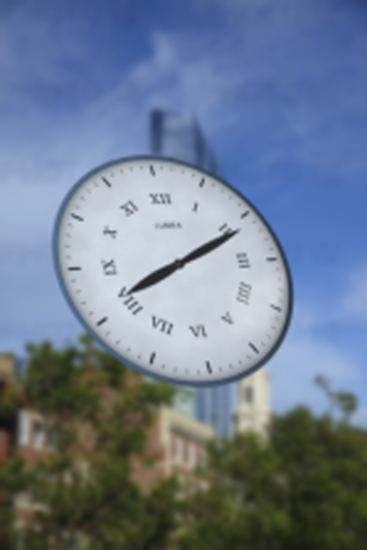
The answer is 8:11
